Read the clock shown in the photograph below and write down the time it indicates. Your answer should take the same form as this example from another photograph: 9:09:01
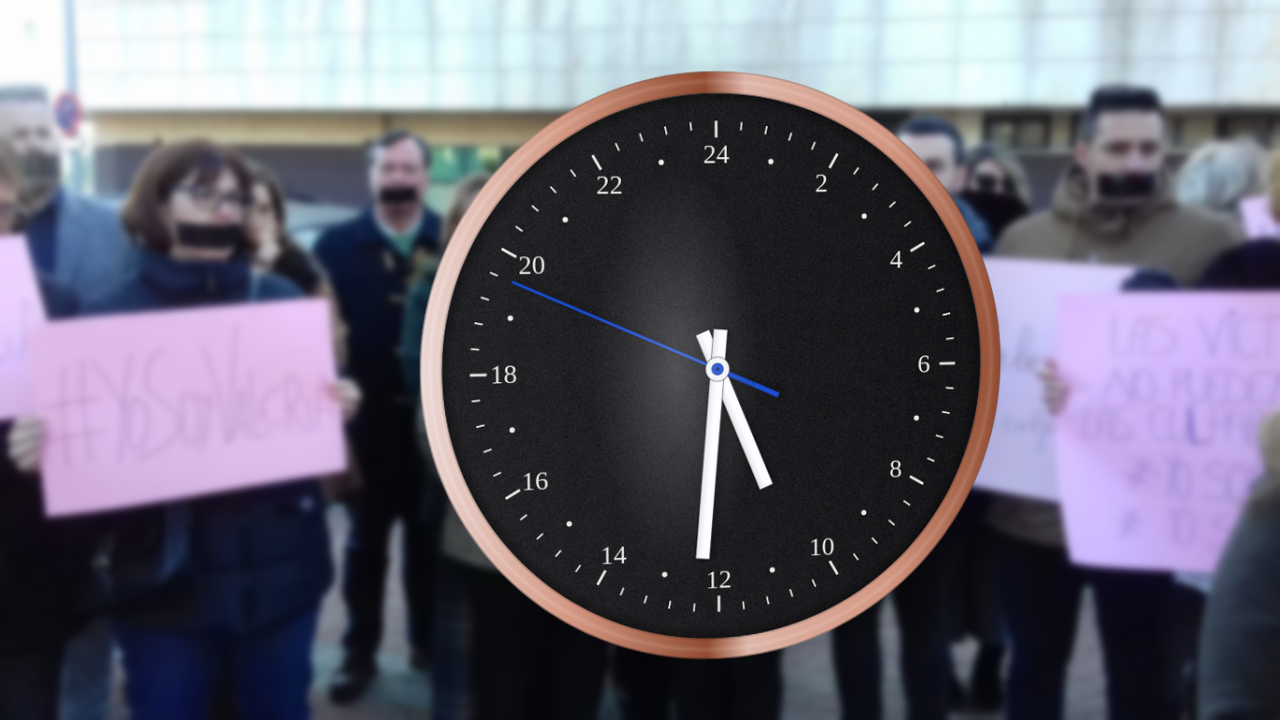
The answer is 10:30:49
